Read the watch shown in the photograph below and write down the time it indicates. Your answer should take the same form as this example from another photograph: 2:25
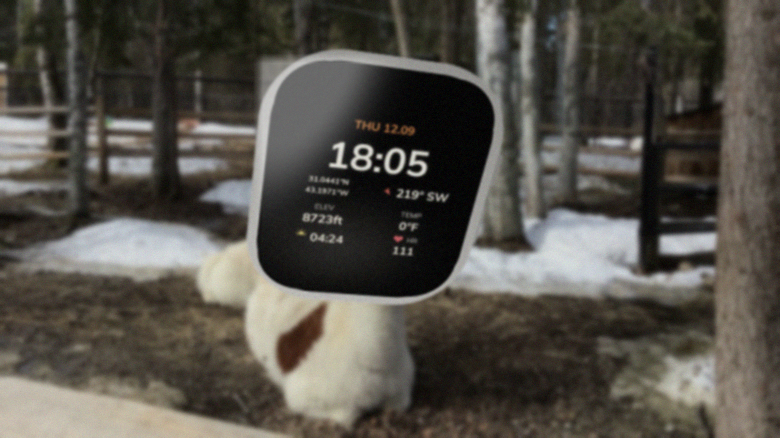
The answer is 18:05
